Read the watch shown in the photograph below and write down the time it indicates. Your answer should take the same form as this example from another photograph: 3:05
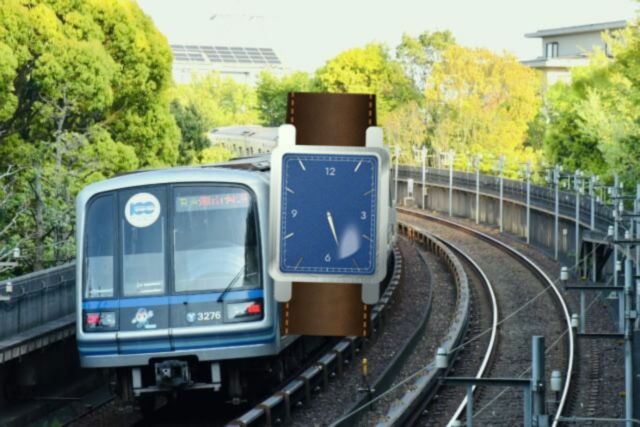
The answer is 5:27
